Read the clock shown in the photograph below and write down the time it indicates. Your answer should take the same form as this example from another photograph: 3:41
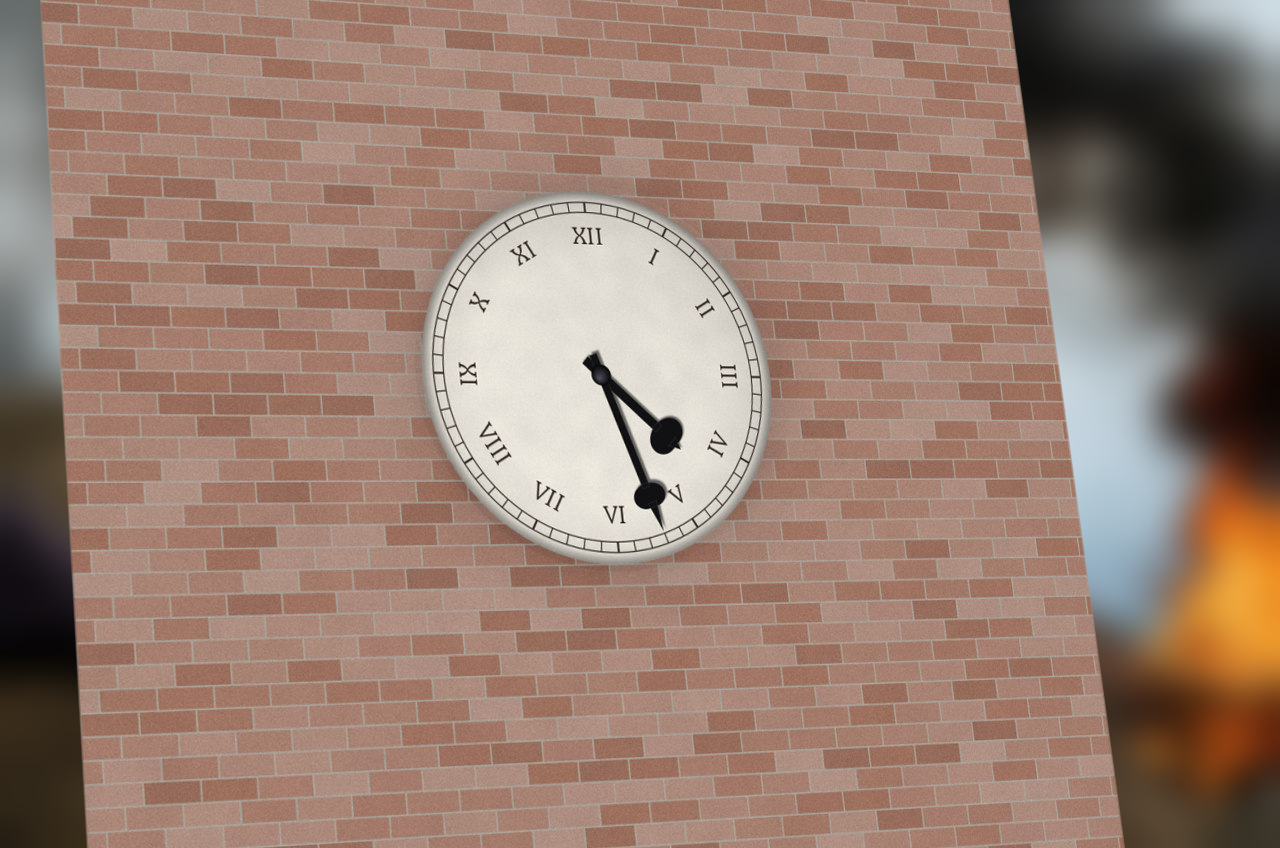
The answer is 4:27
